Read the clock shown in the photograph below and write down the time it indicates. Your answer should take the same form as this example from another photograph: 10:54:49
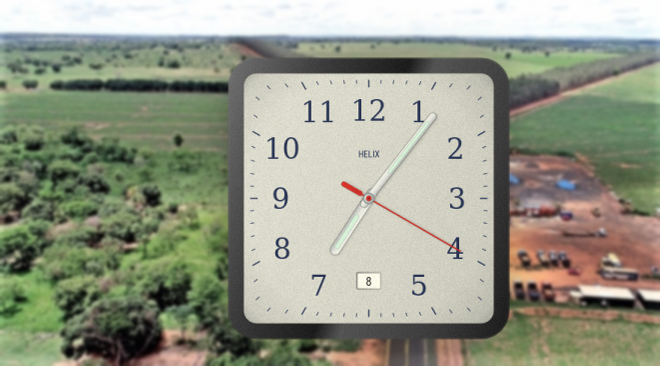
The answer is 7:06:20
